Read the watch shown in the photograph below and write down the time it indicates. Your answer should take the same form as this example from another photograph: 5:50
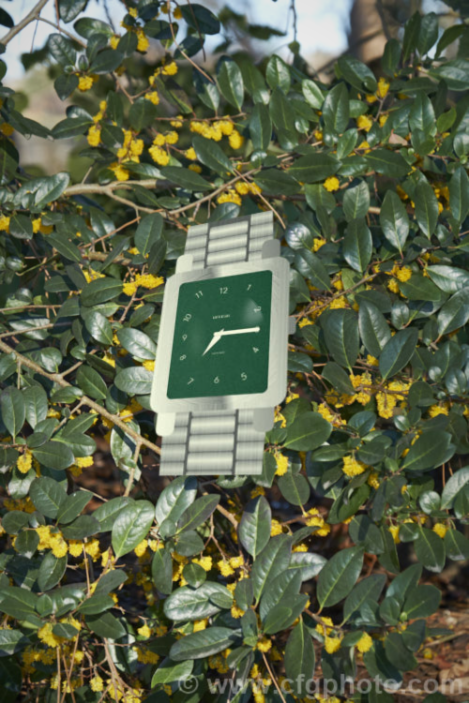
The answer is 7:15
